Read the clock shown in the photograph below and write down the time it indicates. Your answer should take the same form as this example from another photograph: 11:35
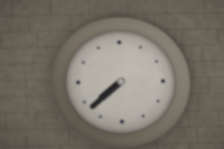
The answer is 7:38
